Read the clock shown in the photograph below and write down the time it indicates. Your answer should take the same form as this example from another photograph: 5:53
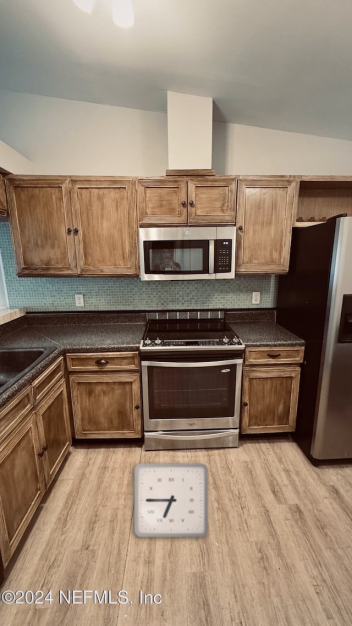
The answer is 6:45
